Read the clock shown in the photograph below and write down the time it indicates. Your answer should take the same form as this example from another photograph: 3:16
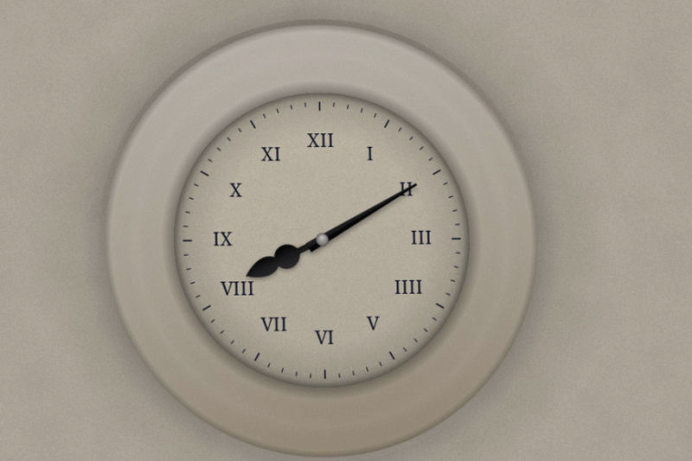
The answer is 8:10
